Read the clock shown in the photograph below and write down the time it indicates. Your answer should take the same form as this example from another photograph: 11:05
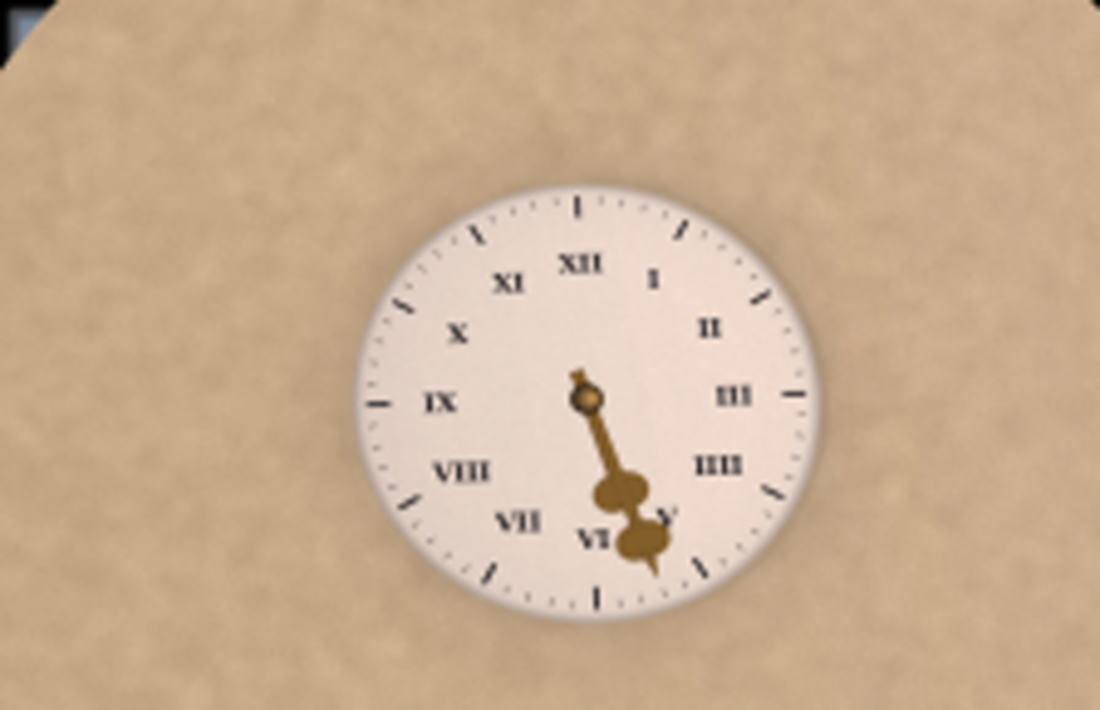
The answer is 5:27
